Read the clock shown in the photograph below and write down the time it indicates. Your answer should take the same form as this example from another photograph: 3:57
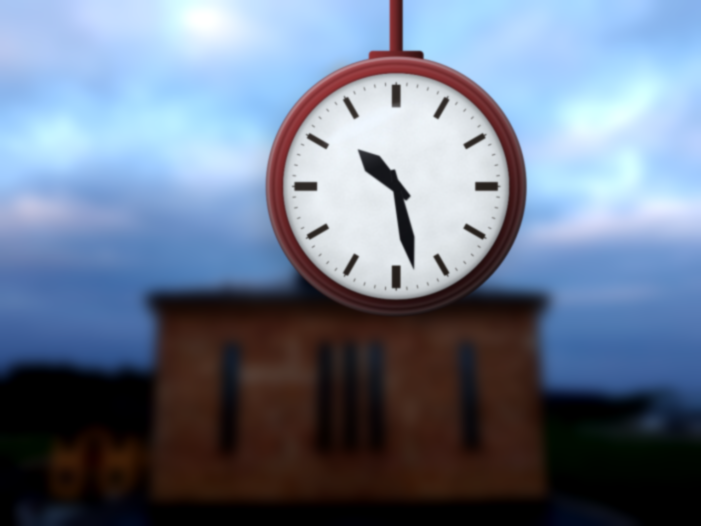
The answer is 10:28
